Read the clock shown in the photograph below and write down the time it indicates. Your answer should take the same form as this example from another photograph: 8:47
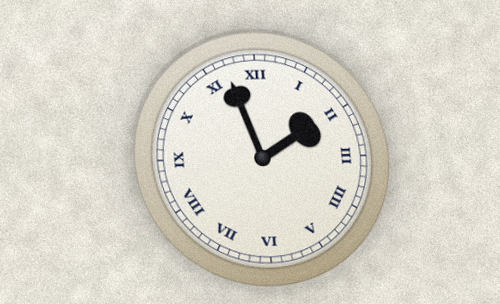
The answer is 1:57
